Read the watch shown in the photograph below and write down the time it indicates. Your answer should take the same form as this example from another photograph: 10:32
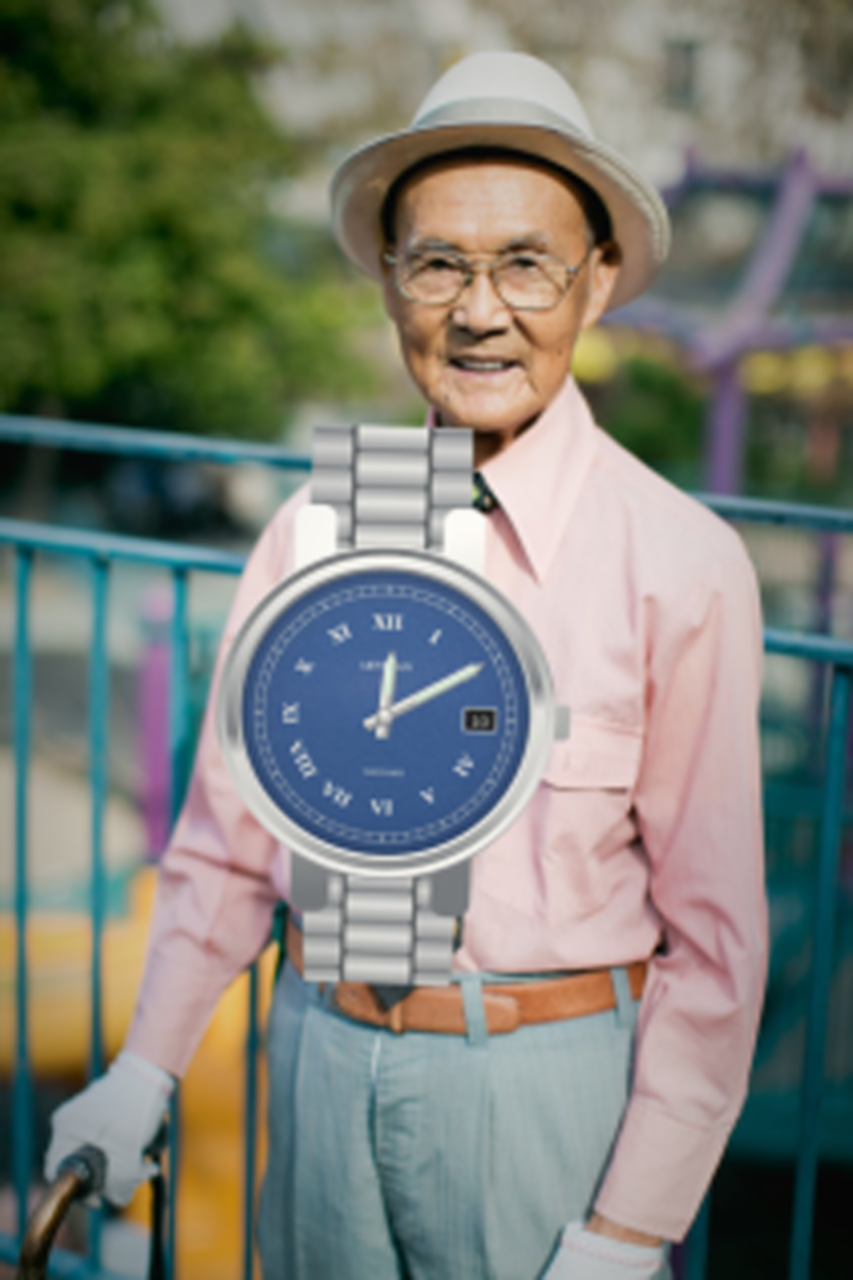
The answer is 12:10
